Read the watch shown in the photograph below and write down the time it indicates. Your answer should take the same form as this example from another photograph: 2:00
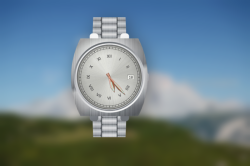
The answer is 5:23
